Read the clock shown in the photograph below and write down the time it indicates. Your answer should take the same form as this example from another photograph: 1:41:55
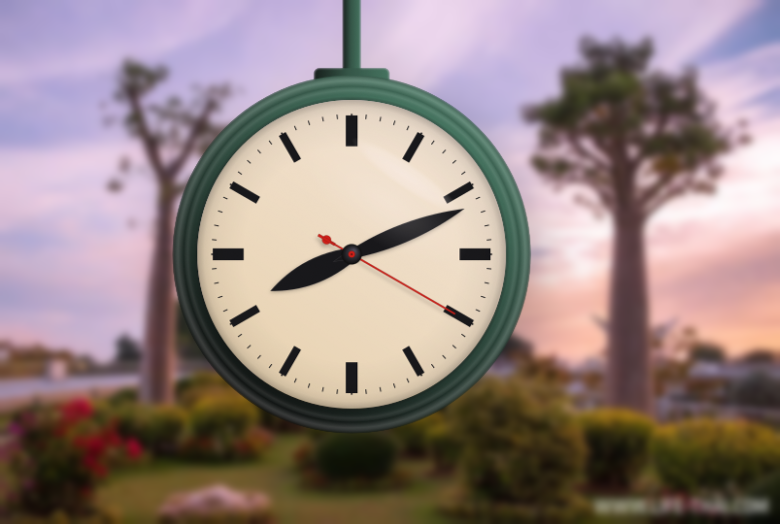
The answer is 8:11:20
